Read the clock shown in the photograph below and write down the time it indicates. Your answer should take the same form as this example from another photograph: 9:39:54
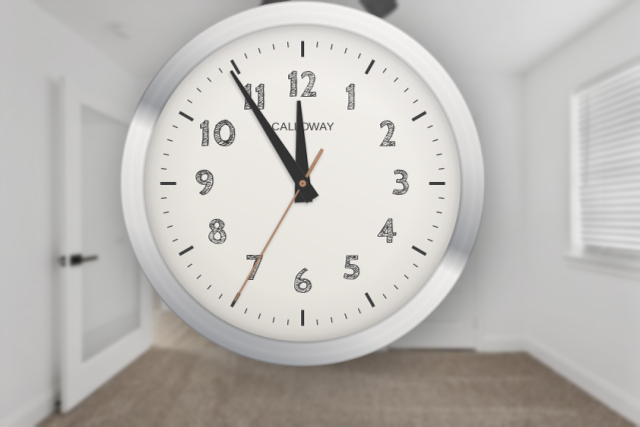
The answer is 11:54:35
